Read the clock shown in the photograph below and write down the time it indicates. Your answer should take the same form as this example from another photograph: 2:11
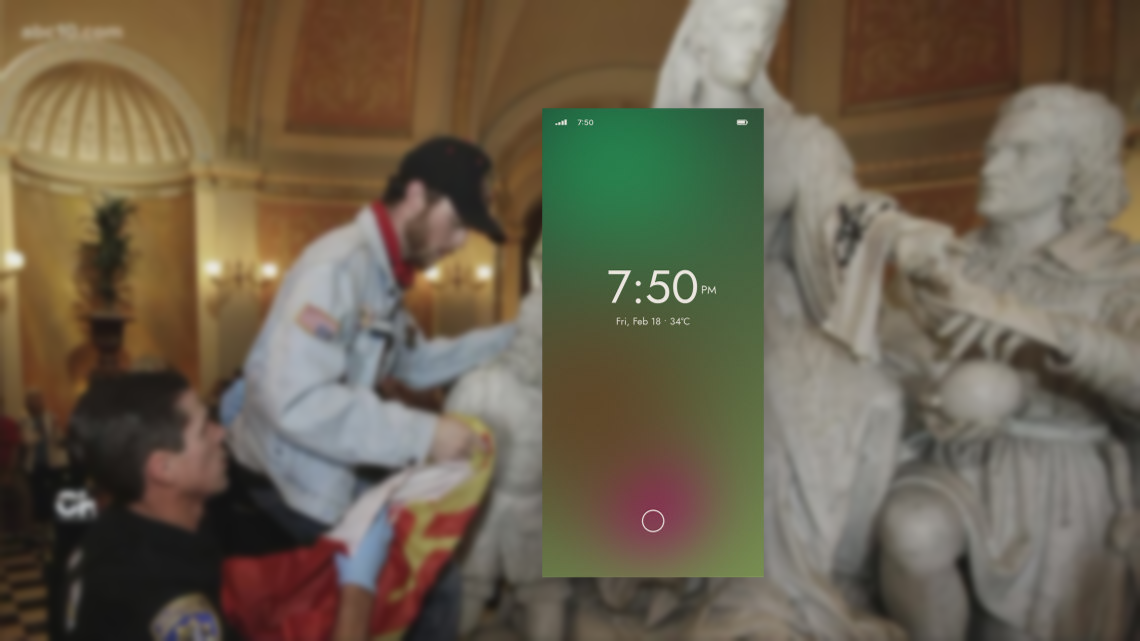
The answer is 7:50
